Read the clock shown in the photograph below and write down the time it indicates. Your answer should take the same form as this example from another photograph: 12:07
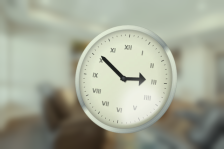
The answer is 2:51
